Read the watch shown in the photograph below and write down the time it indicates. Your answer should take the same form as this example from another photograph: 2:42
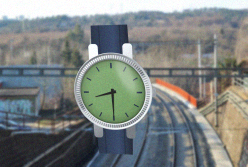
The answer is 8:30
